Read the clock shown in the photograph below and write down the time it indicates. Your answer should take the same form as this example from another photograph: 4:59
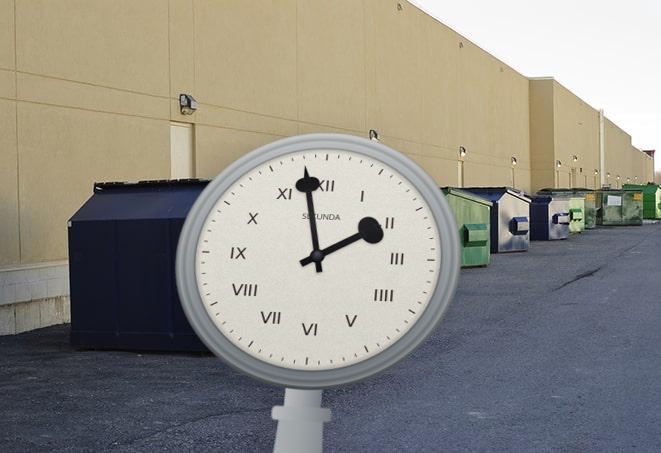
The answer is 1:58
